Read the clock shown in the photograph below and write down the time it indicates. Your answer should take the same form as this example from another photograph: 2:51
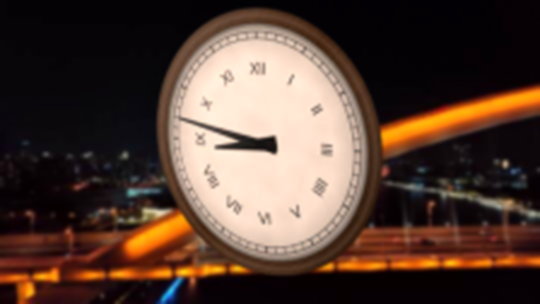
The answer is 8:47
